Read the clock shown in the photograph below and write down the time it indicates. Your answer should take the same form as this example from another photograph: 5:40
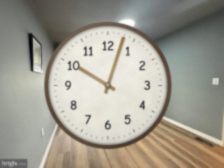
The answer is 10:03
